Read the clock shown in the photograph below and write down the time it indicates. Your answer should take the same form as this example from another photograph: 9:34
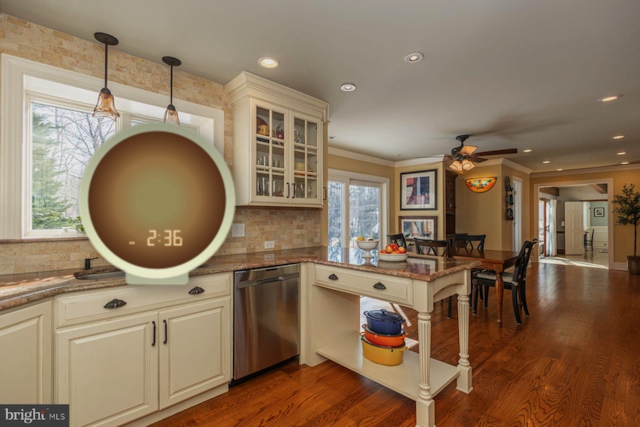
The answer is 2:36
